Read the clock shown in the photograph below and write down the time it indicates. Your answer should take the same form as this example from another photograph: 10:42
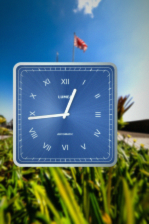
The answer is 12:44
